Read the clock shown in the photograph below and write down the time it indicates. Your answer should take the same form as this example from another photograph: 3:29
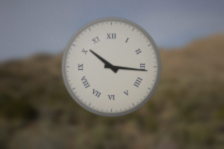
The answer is 10:16
